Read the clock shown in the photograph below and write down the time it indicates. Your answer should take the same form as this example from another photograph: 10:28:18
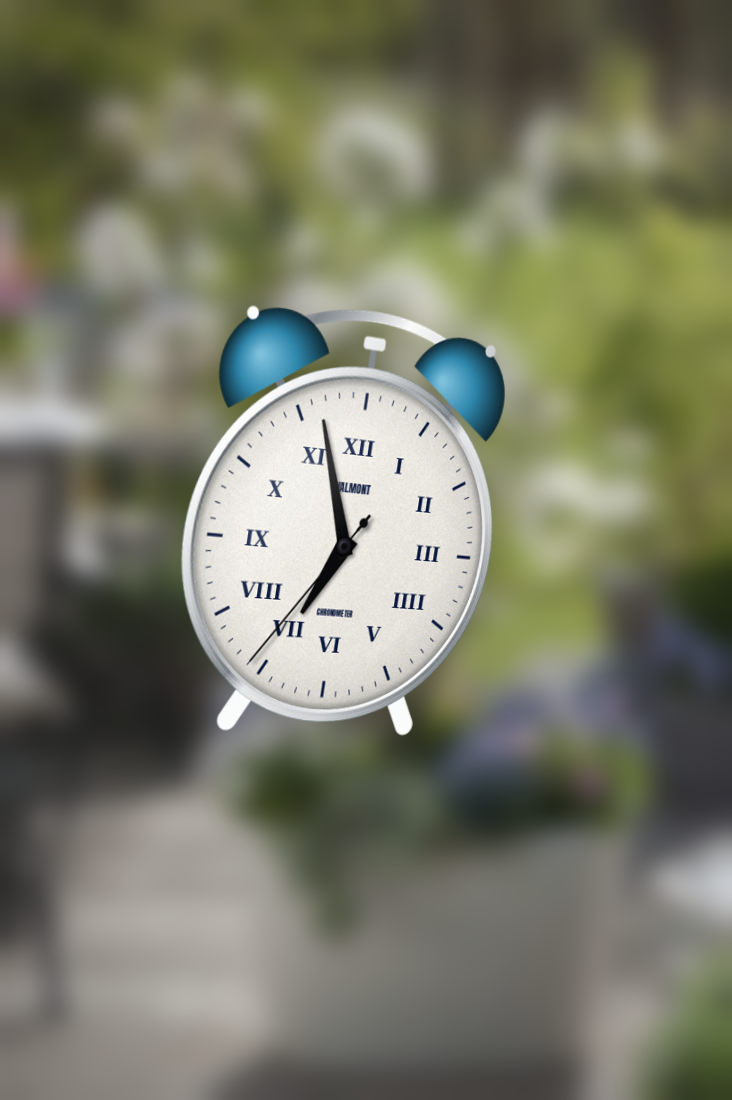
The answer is 6:56:36
